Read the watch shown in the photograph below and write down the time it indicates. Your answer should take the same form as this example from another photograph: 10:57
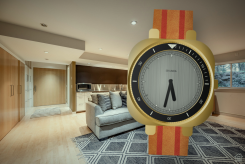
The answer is 5:32
